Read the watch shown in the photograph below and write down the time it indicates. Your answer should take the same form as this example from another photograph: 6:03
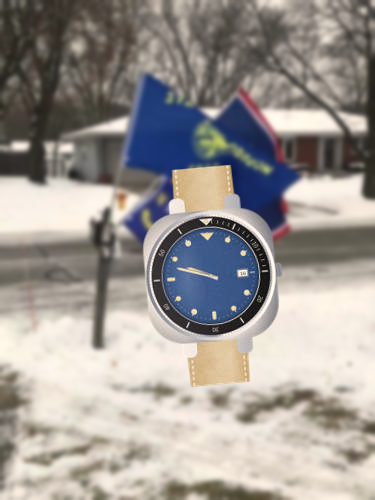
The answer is 9:48
